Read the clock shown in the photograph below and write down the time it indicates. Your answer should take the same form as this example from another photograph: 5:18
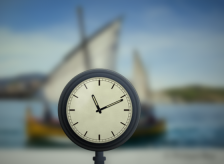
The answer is 11:11
